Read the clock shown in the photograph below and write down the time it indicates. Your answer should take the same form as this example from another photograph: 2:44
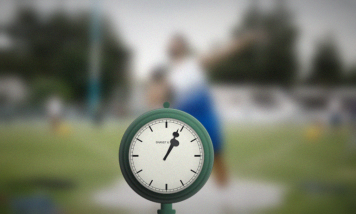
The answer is 1:04
